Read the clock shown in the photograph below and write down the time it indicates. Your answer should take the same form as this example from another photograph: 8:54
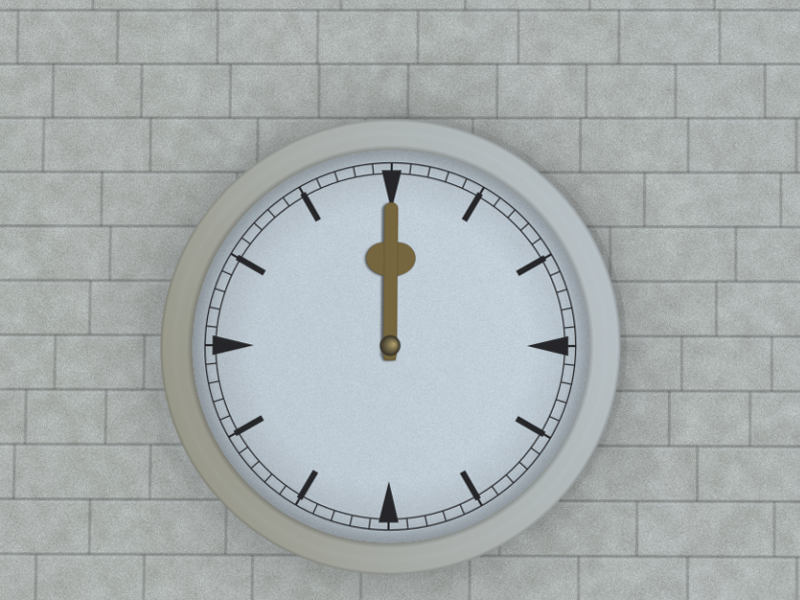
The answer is 12:00
